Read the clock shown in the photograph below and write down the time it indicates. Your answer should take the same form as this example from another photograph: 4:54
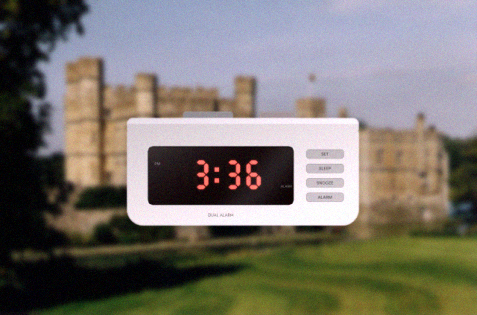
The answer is 3:36
